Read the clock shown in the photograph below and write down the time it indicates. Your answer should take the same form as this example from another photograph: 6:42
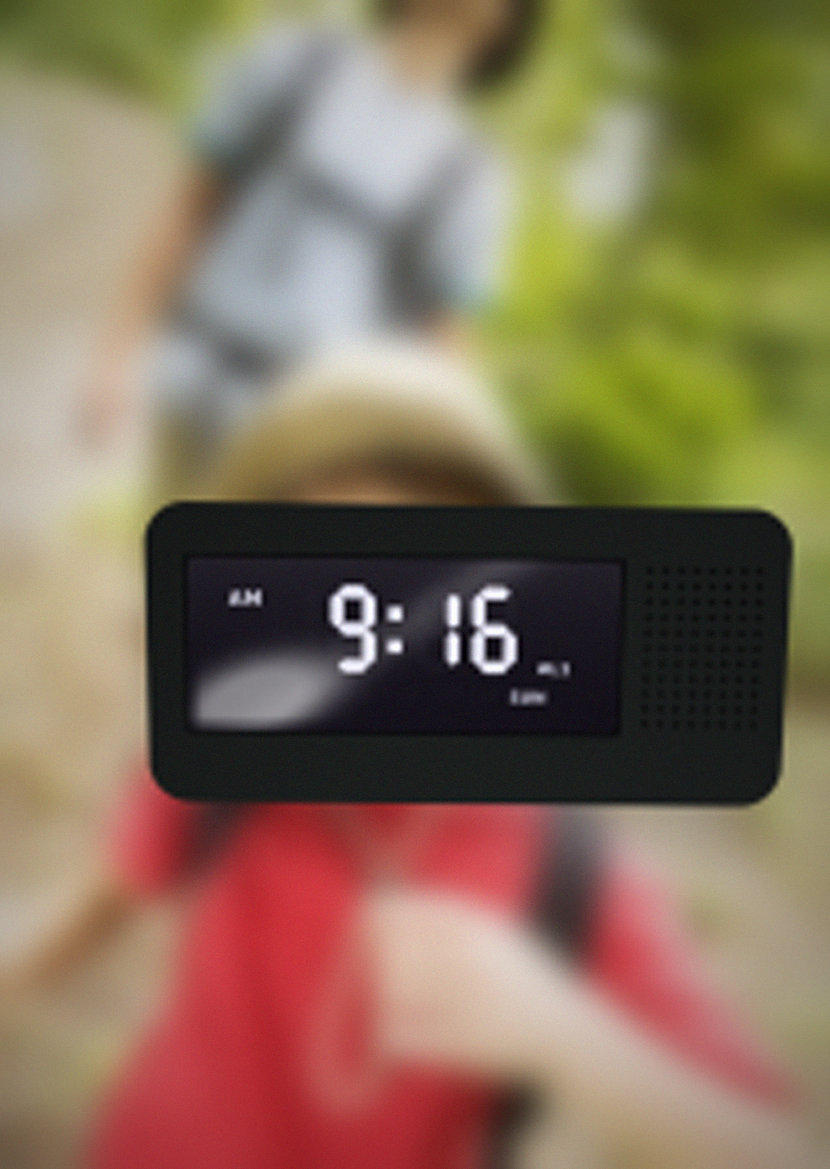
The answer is 9:16
